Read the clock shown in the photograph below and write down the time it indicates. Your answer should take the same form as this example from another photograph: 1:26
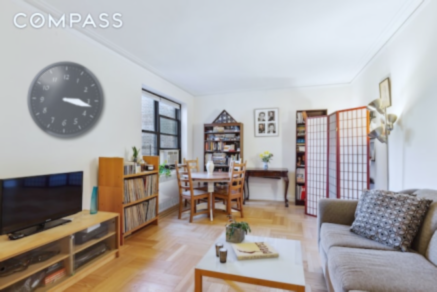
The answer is 3:17
